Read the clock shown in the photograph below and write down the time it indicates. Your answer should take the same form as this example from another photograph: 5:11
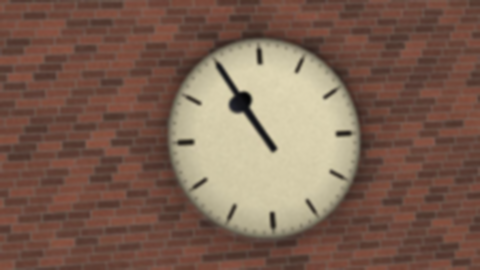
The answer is 10:55
